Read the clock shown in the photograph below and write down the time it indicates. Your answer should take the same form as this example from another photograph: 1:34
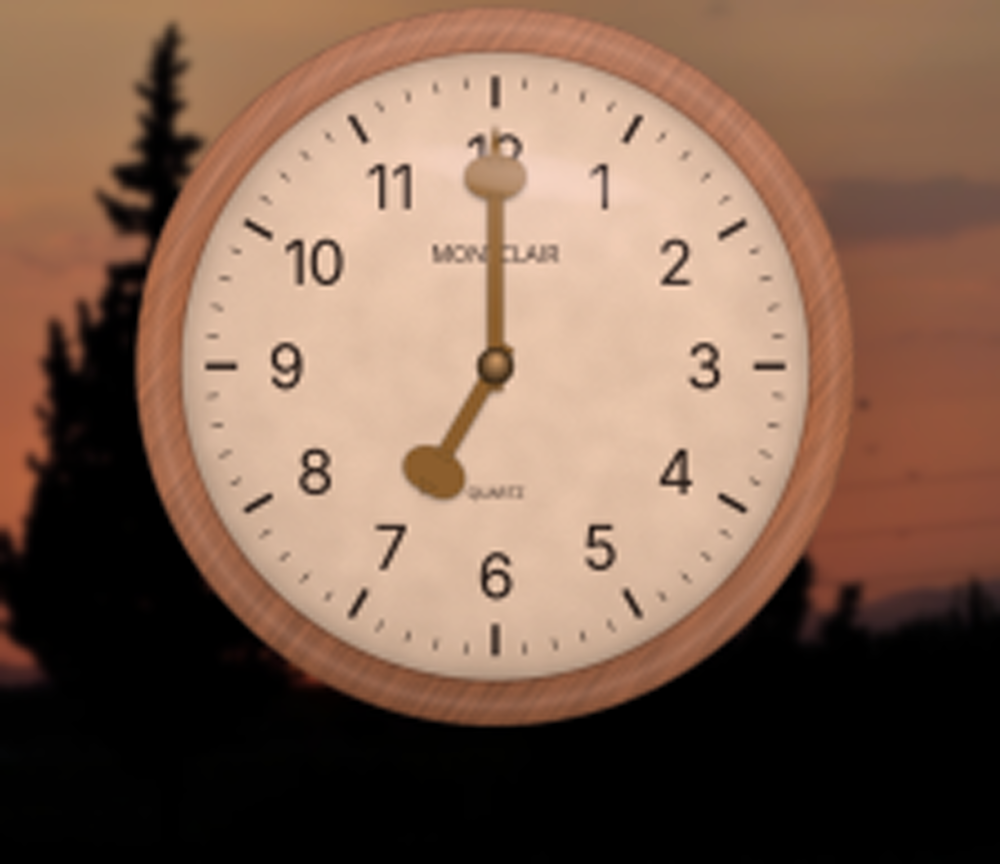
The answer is 7:00
